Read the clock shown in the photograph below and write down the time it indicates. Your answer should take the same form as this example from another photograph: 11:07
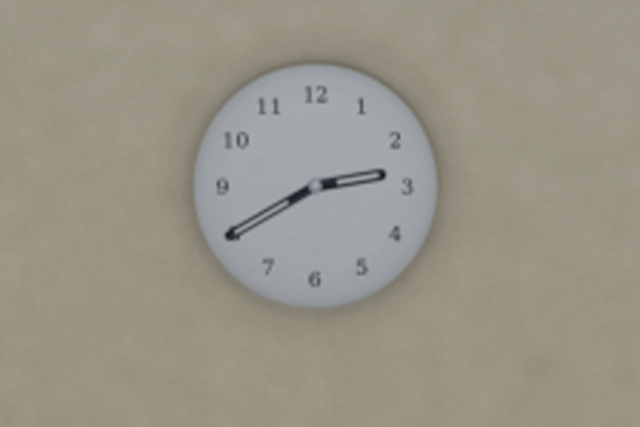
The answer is 2:40
